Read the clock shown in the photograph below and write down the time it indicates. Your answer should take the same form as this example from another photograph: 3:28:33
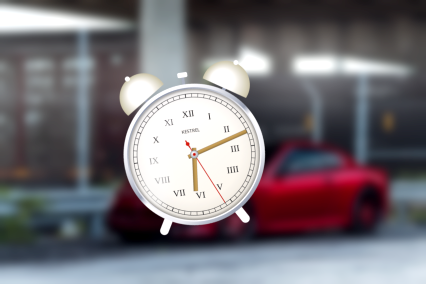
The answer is 6:12:26
